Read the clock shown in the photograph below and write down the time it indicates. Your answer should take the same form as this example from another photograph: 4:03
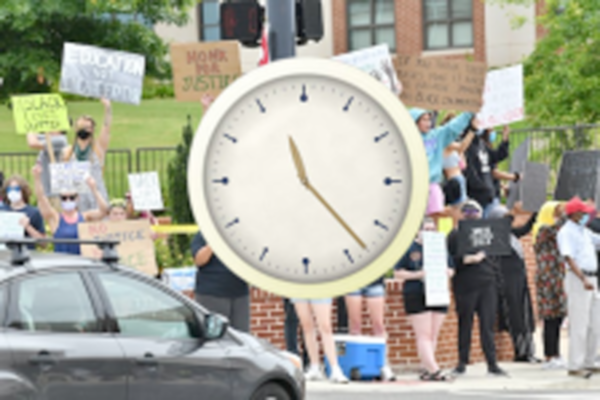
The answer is 11:23
